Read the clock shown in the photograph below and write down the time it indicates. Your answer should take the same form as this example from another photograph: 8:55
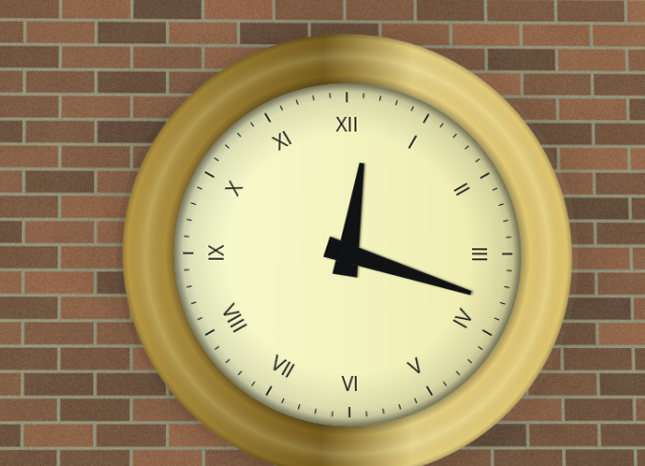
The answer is 12:18
